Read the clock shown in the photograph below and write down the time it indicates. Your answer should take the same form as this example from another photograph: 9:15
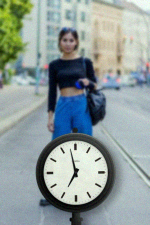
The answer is 6:58
